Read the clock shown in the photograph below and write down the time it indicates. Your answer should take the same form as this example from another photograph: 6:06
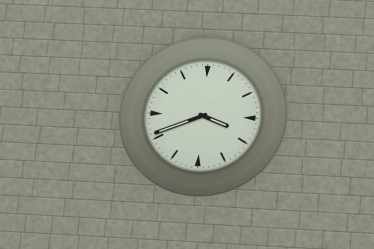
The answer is 3:41
